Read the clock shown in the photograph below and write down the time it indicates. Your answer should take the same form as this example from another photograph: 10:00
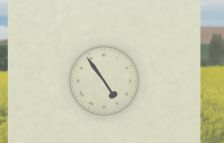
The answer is 4:54
